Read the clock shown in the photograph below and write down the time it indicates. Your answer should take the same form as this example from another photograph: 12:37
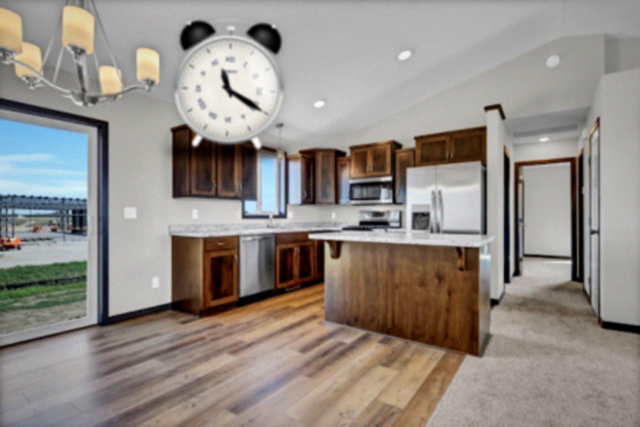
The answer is 11:20
